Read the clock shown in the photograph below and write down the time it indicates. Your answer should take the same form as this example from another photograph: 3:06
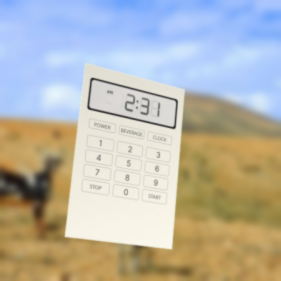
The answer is 2:31
